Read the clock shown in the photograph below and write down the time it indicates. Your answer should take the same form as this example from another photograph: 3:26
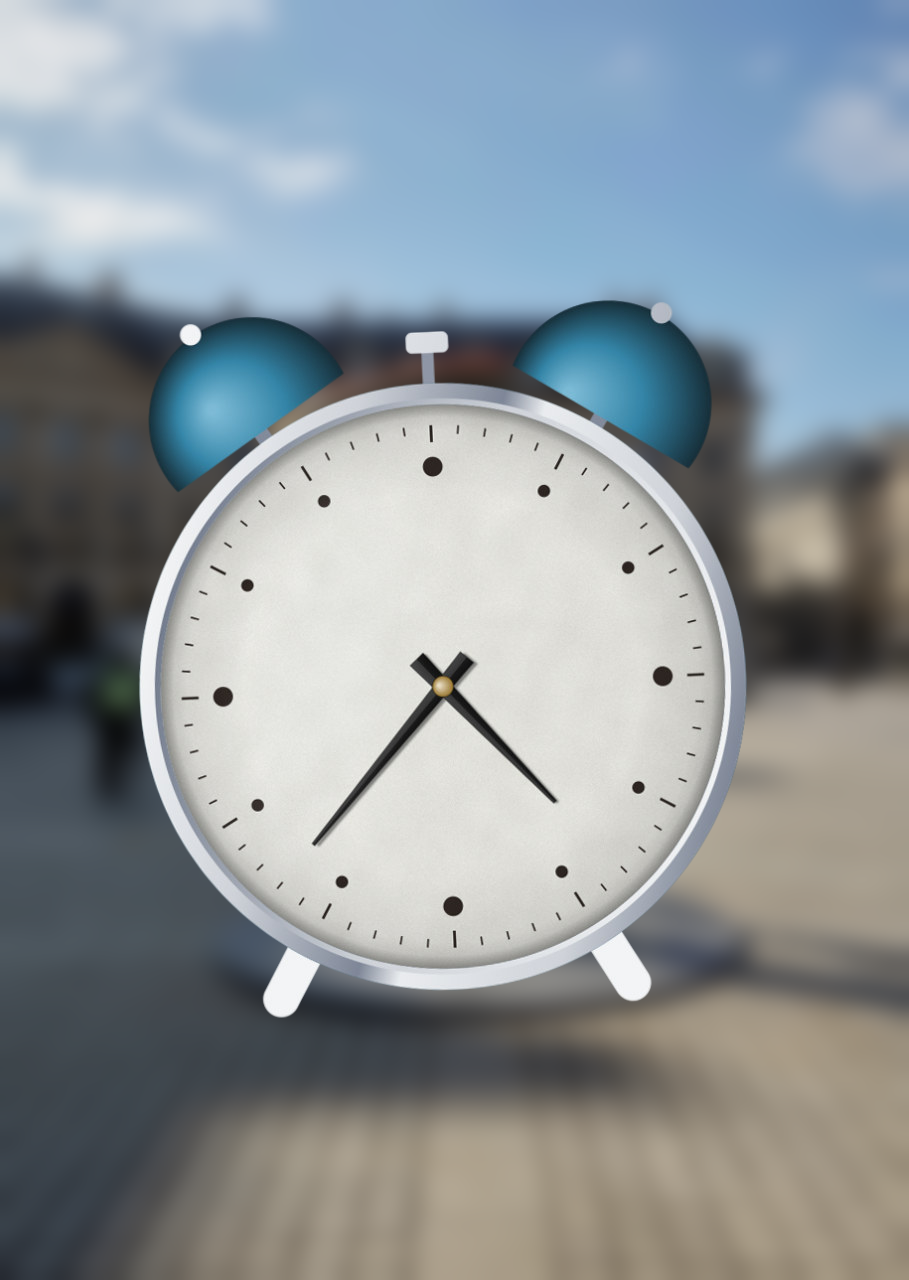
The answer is 4:37
